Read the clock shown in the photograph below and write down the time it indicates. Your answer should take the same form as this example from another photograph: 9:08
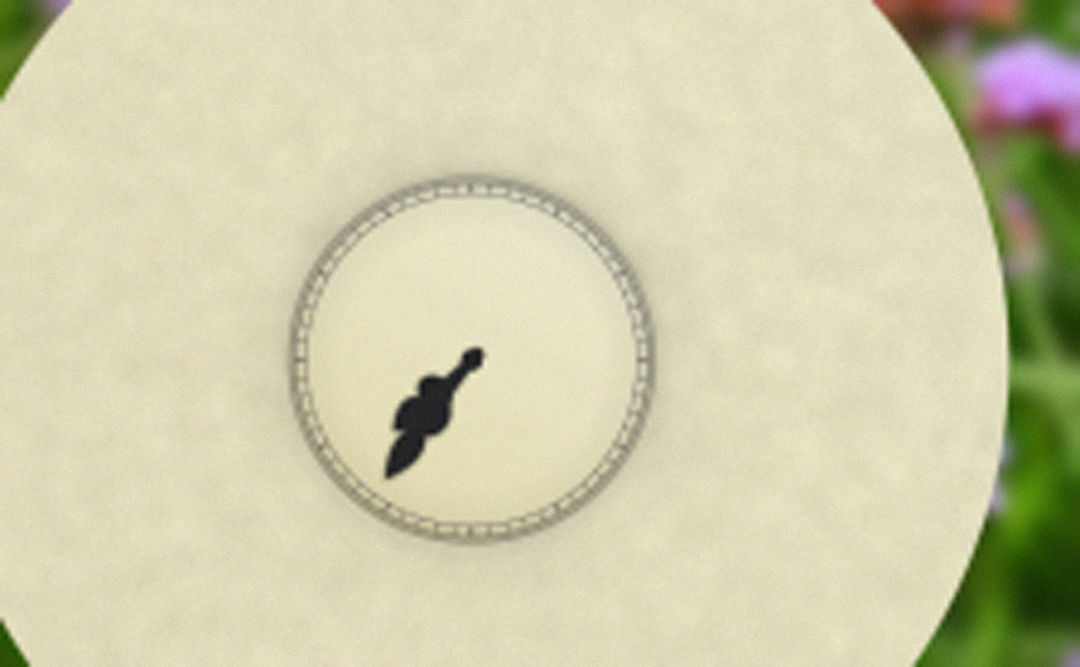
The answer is 7:36
